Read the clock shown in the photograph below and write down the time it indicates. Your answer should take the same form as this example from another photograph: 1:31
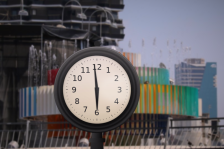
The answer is 5:59
